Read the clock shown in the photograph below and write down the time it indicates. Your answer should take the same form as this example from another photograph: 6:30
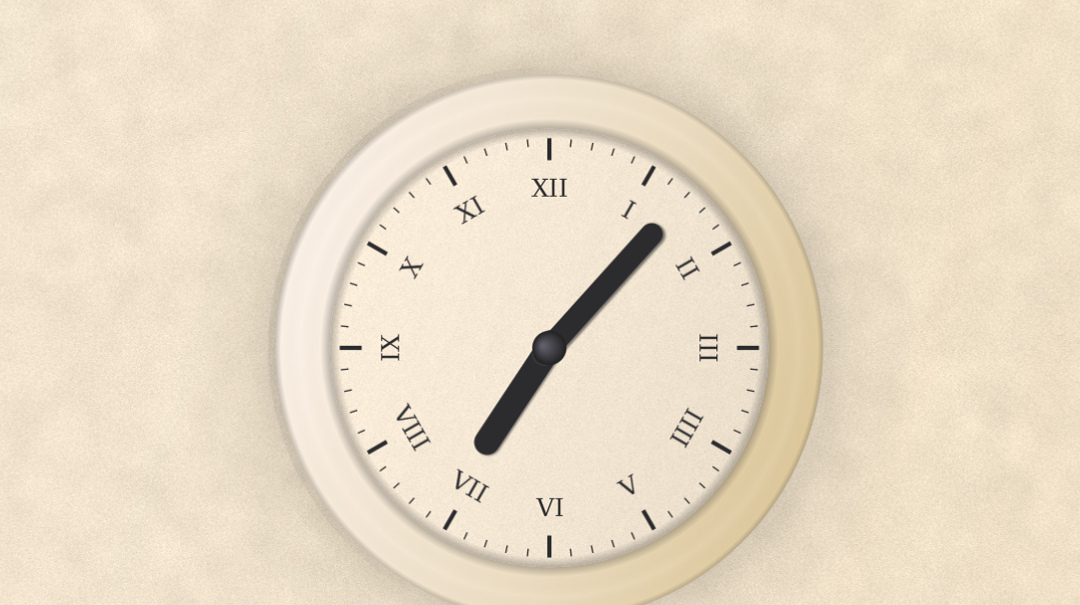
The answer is 7:07
